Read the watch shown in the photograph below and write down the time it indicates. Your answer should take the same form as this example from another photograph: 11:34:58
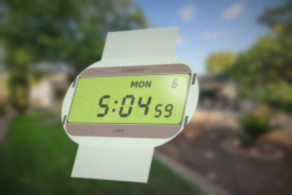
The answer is 5:04:59
